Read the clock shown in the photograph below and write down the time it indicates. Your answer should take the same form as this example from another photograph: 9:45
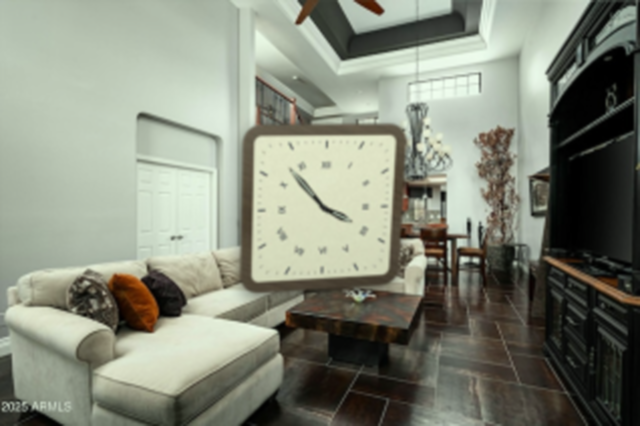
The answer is 3:53
